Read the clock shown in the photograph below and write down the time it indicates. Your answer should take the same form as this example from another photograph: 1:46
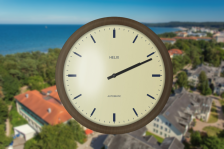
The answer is 2:11
